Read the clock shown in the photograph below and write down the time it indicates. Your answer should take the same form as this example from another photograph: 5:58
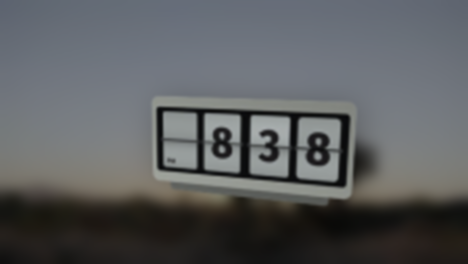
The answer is 8:38
